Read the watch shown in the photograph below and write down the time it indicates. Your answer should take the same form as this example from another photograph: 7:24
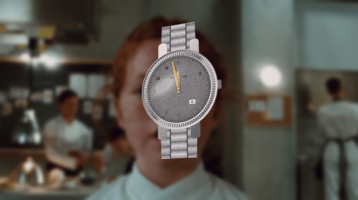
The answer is 11:58
